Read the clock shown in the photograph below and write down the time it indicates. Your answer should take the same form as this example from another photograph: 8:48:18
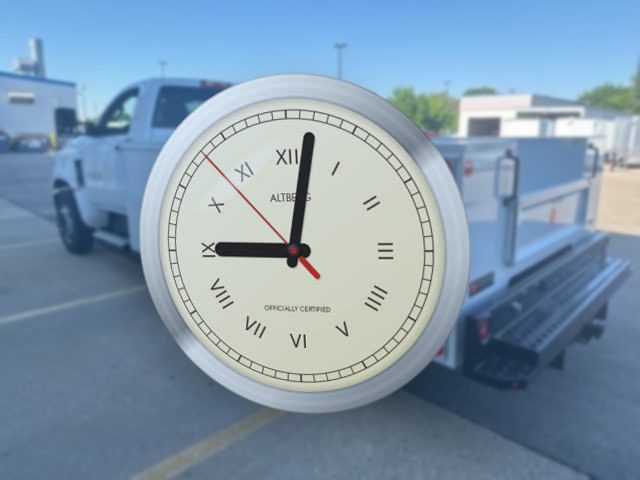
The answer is 9:01:53
